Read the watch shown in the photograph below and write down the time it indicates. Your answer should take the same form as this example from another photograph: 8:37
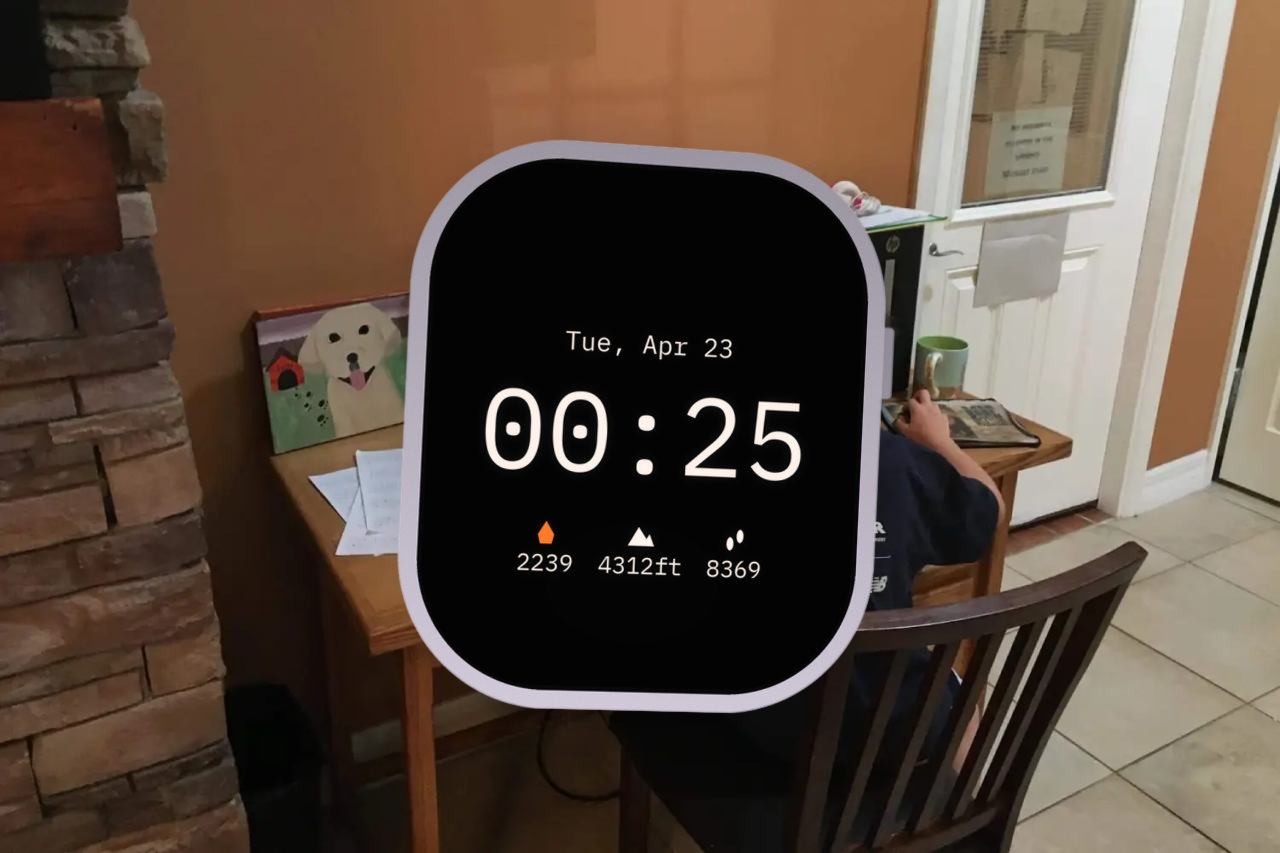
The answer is 0:25
